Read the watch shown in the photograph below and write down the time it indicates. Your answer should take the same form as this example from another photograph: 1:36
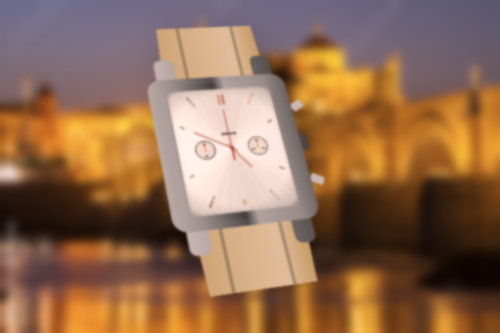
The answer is 4:50
